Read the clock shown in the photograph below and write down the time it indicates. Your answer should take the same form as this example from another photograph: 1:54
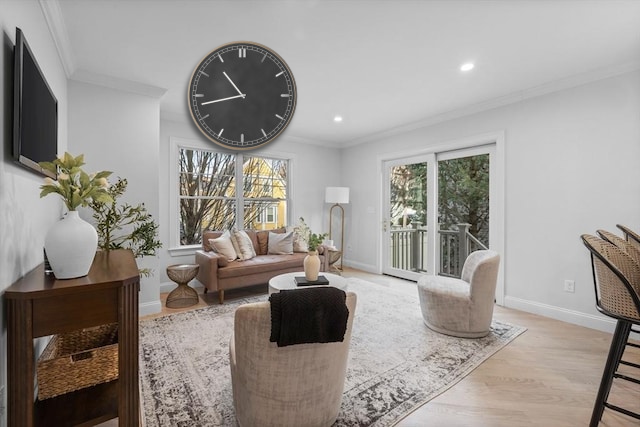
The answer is 10:43
